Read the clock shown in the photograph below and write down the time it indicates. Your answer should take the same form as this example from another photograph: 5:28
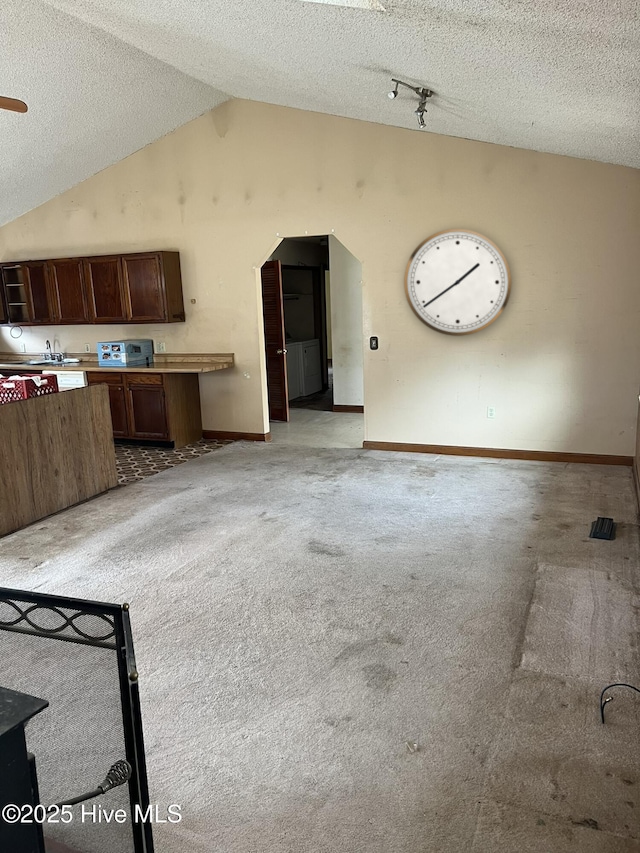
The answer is 1:39
